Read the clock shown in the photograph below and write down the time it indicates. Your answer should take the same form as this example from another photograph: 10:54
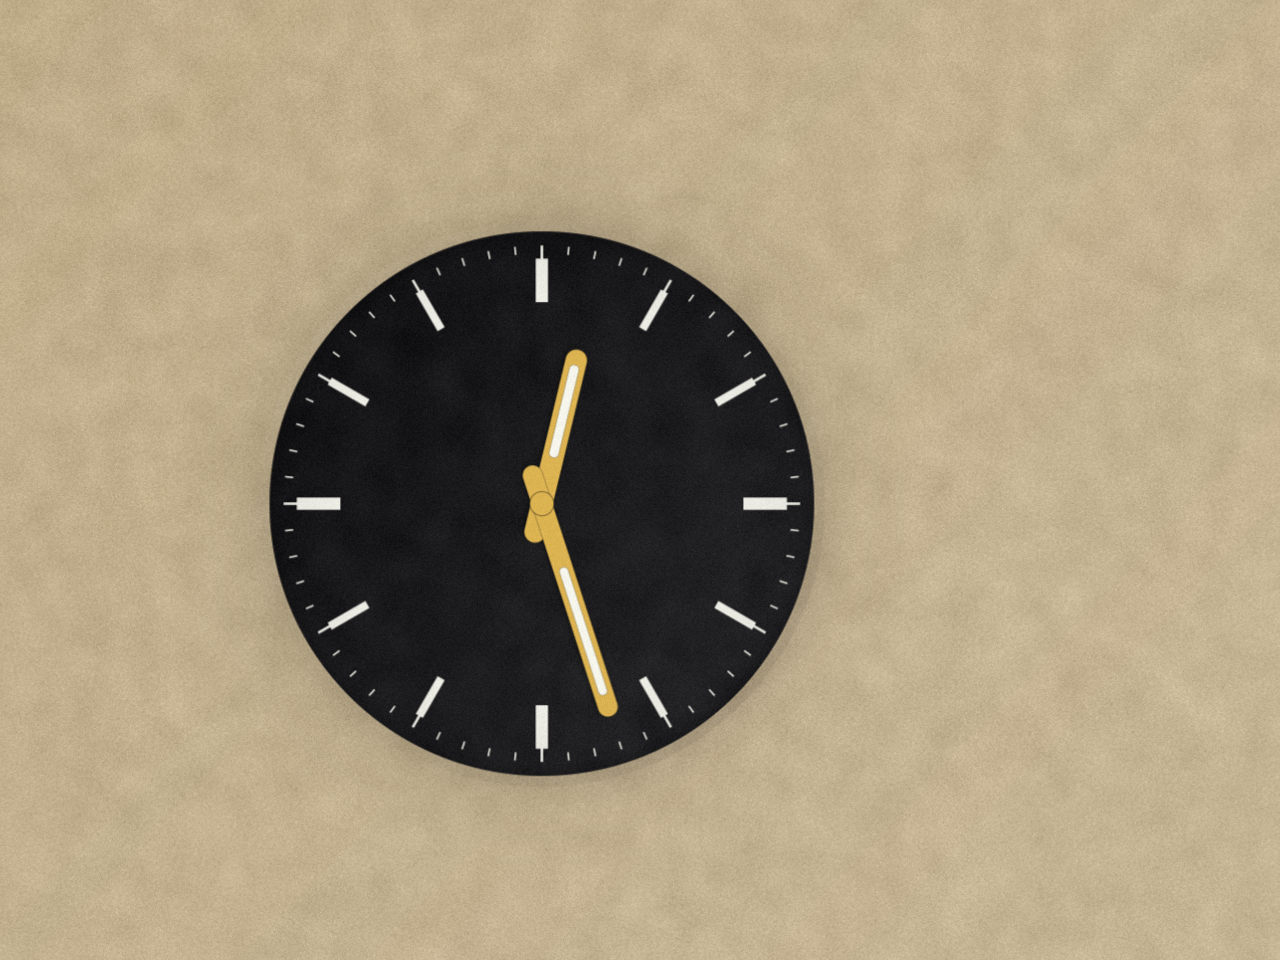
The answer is 12:27
